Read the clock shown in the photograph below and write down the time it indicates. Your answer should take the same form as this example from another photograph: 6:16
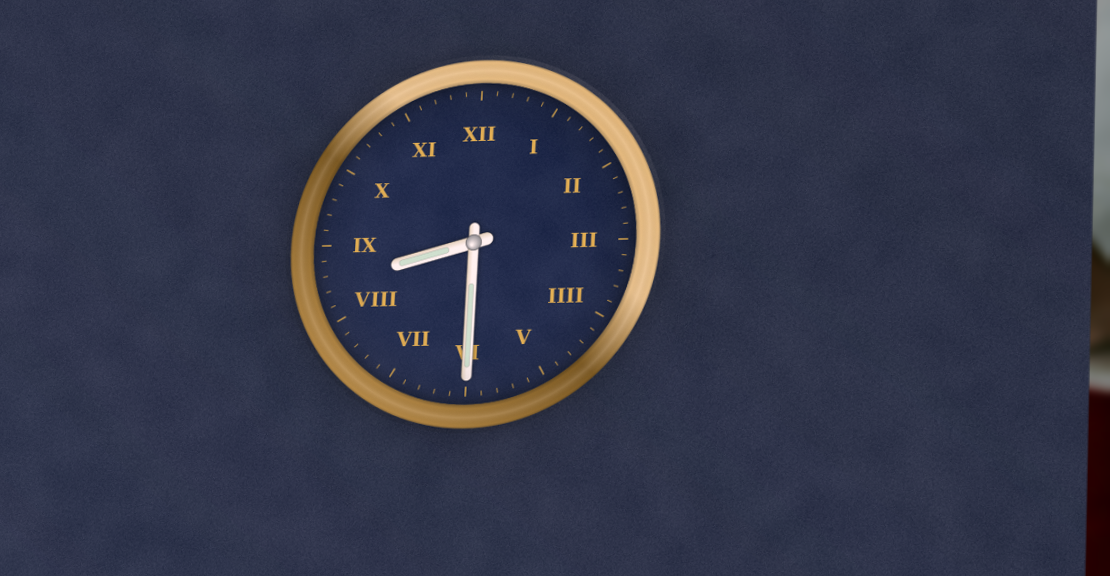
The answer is 8:30
